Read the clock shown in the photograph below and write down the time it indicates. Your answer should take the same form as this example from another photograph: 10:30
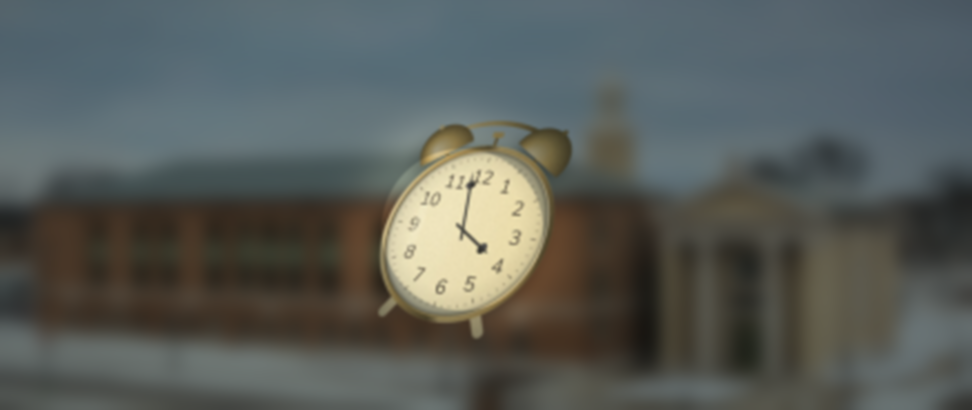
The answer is 3:58
